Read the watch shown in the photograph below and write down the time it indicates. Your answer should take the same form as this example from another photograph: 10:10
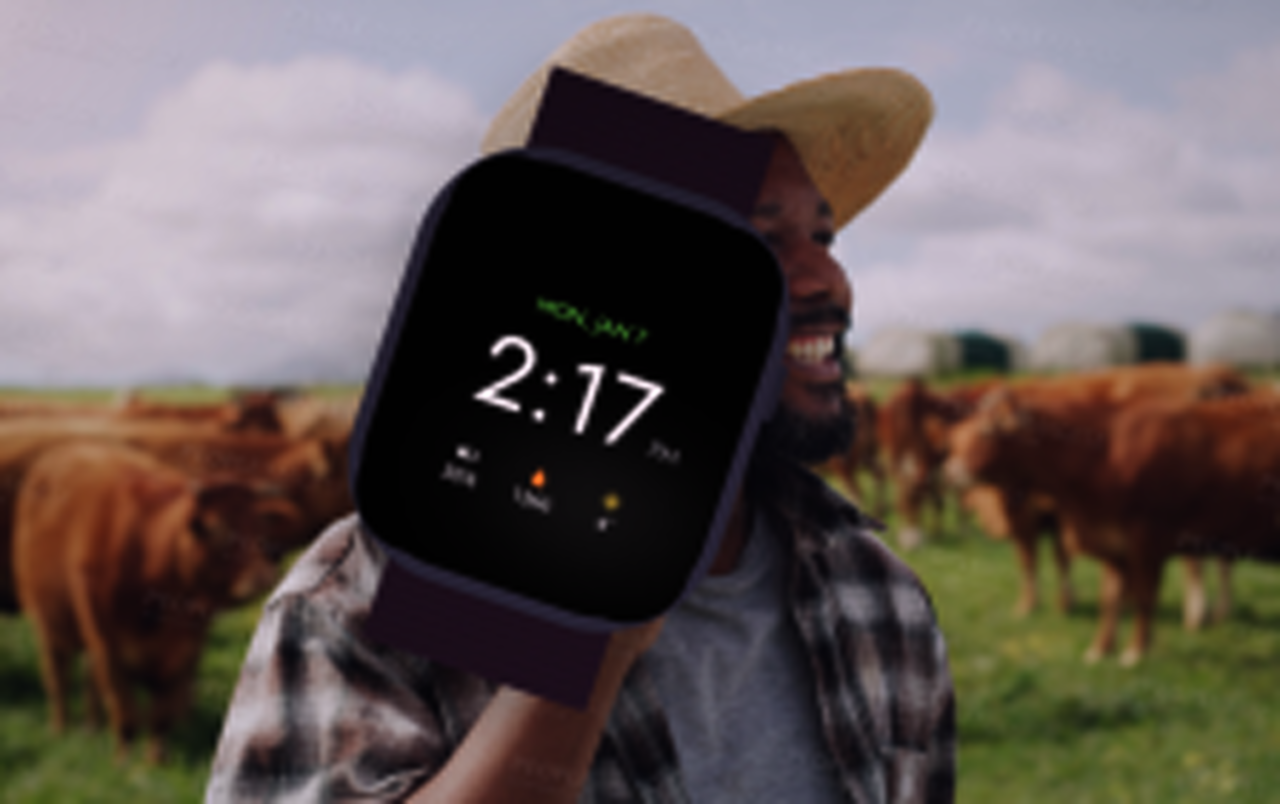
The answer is 2:17
